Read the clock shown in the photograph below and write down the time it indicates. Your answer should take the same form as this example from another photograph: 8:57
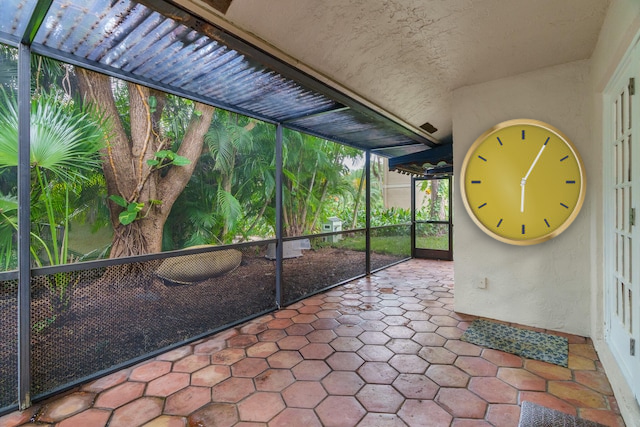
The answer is 6:05
